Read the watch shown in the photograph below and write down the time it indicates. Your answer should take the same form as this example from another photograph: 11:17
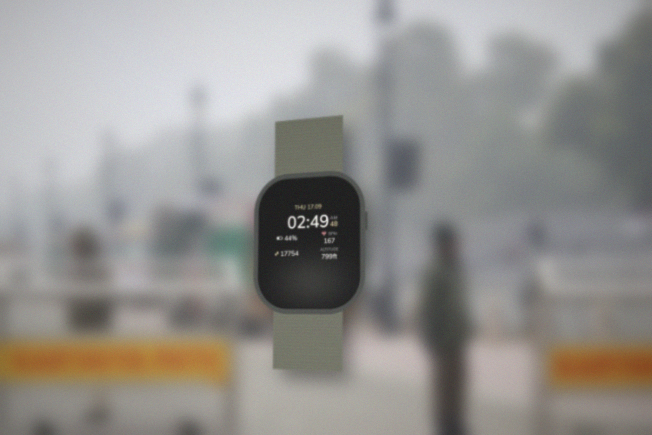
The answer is 2:49
